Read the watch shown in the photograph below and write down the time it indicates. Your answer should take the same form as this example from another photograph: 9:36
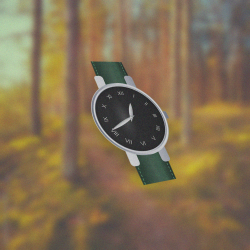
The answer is 12:41
